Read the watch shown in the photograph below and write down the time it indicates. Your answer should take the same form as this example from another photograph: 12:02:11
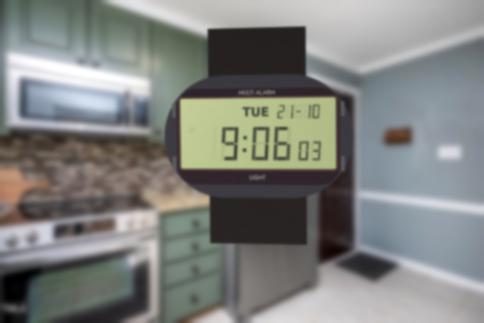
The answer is 9:06:03
